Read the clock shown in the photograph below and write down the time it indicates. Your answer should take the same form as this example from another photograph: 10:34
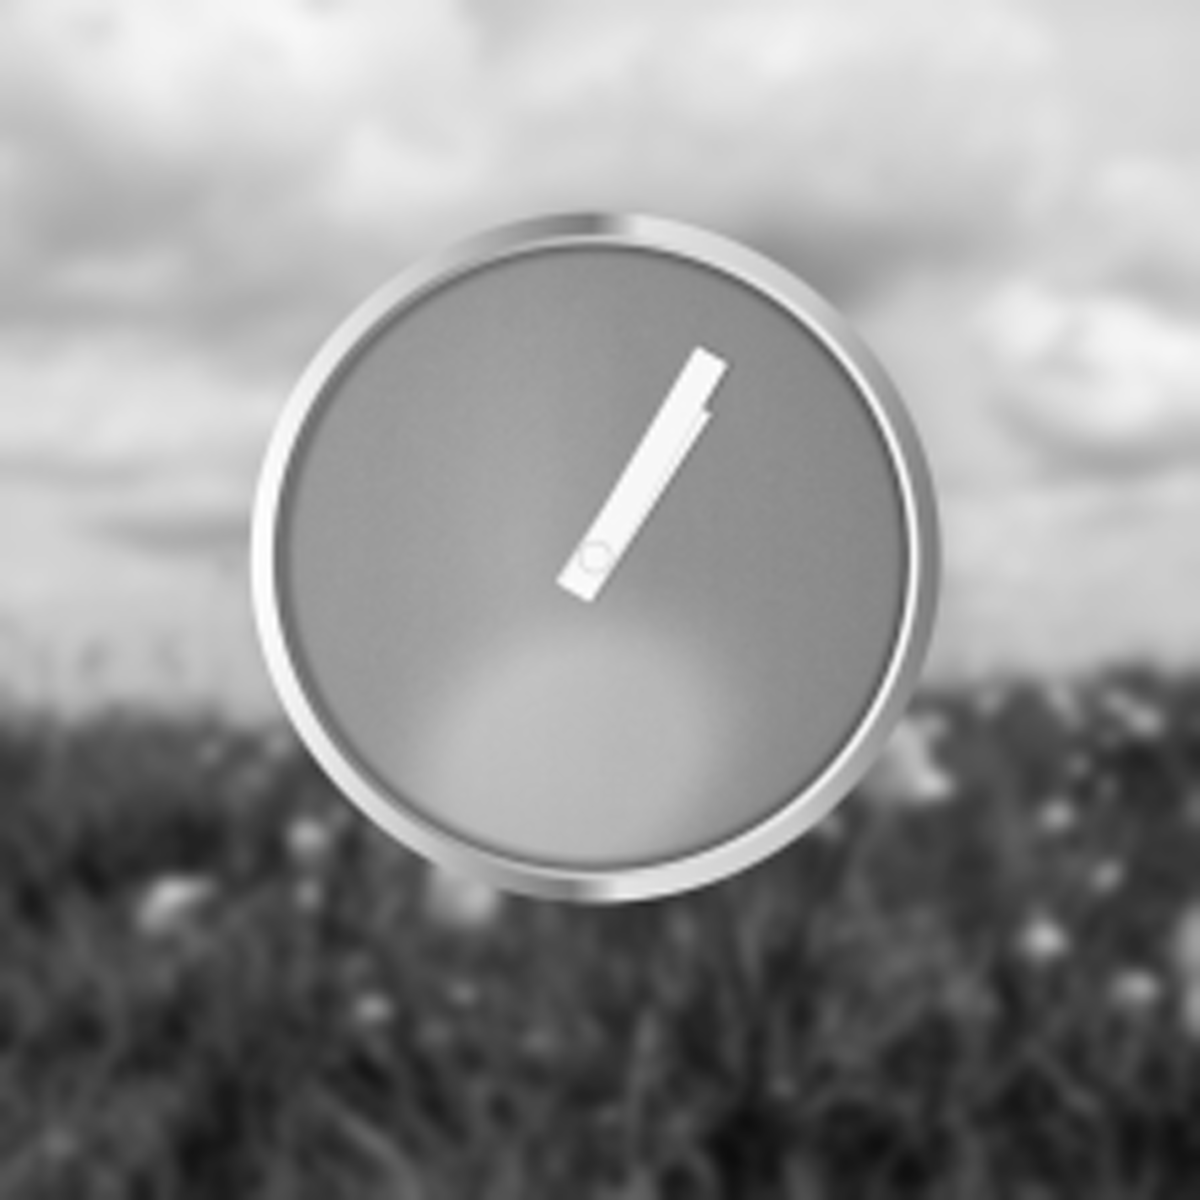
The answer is 1:05
